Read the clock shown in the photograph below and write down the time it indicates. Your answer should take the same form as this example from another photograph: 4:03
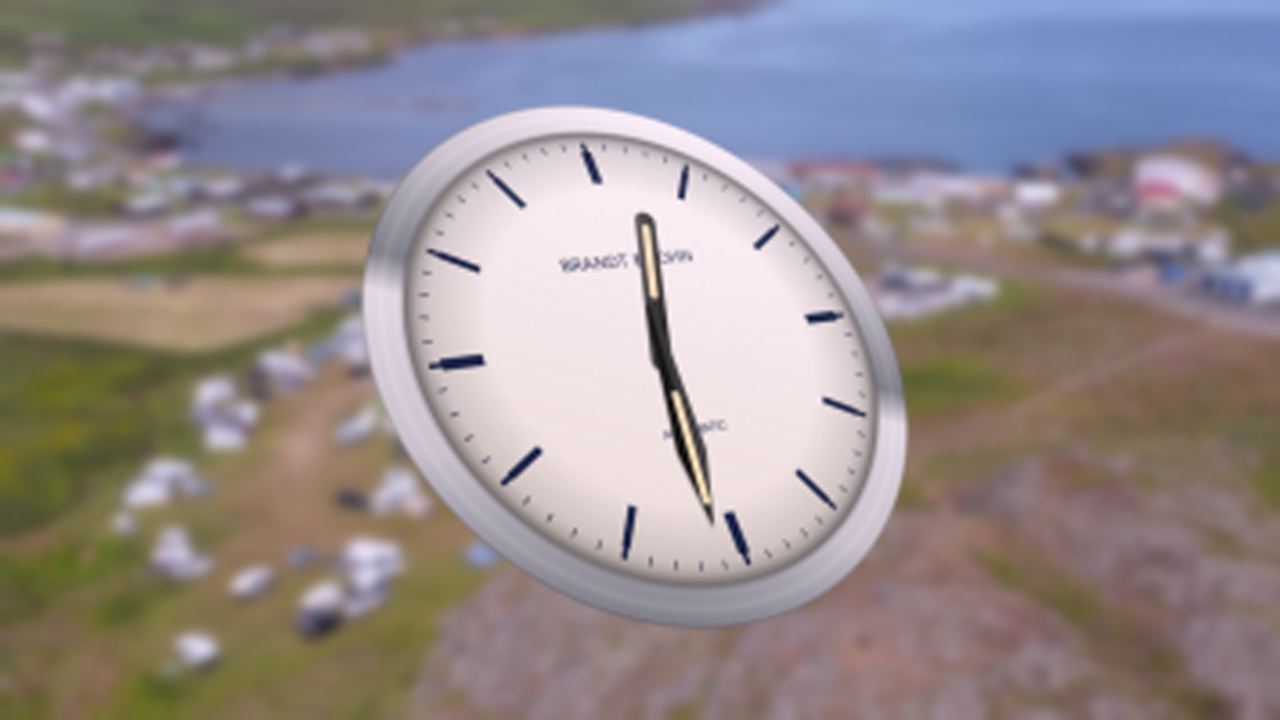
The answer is 12:31
